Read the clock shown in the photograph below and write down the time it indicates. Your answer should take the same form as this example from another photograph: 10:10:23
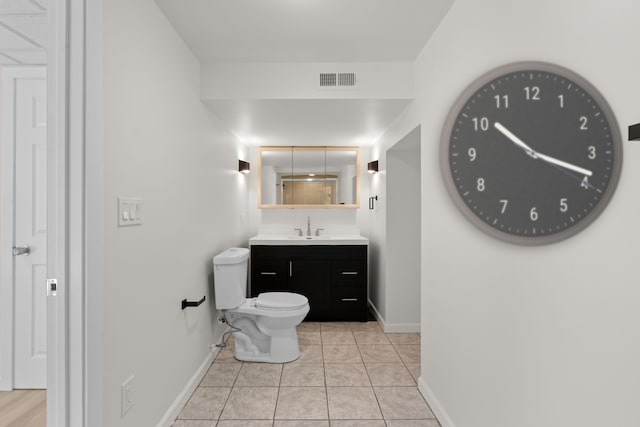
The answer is 10:18:20
